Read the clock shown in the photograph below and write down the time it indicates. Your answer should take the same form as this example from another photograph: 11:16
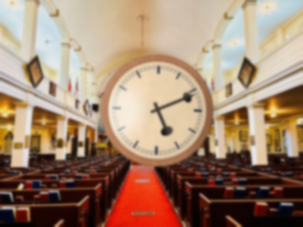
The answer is 5:11
